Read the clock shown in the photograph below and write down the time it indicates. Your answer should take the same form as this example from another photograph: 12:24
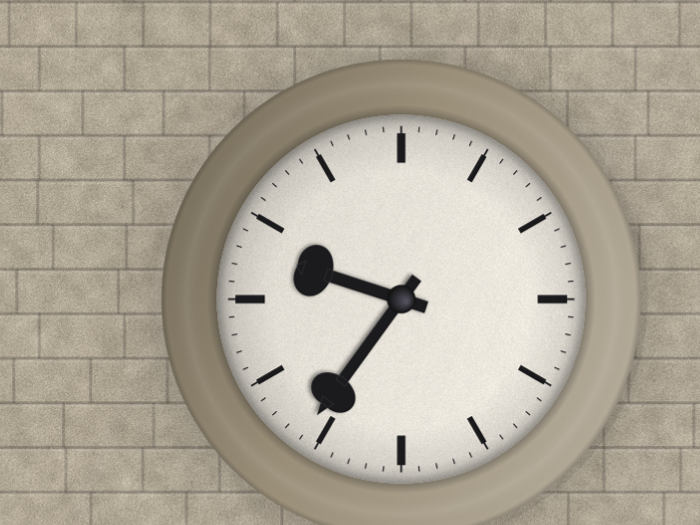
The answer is 9:36
